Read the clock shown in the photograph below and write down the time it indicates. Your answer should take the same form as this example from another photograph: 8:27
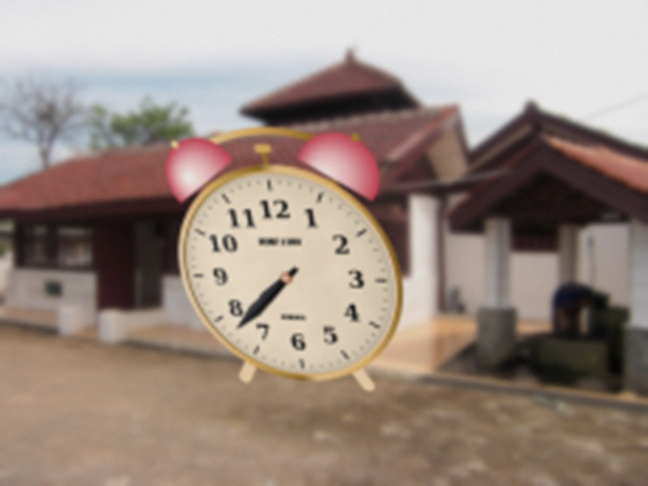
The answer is 7:38
